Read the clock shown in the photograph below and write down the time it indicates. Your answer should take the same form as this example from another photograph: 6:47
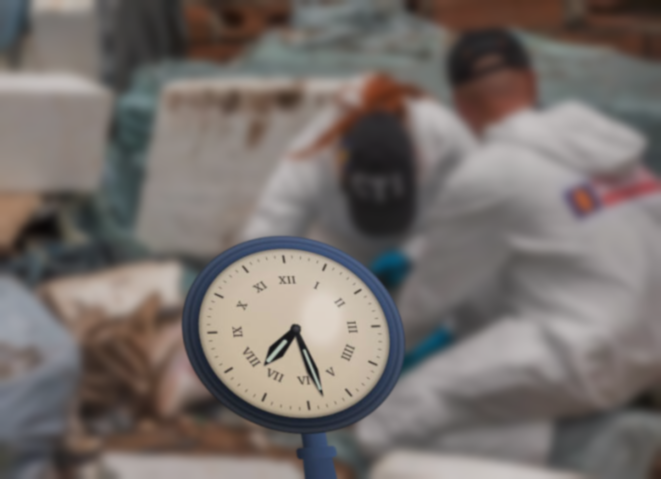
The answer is 7:28
